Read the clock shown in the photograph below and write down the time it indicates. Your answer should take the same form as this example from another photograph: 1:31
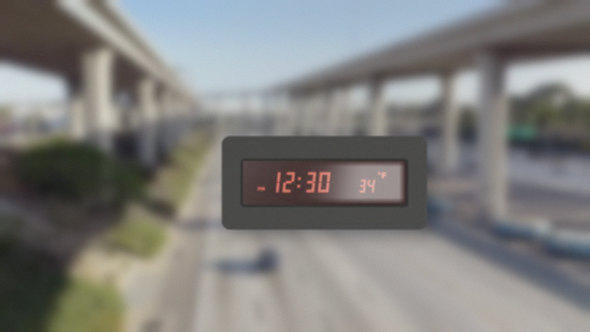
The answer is 12:30
